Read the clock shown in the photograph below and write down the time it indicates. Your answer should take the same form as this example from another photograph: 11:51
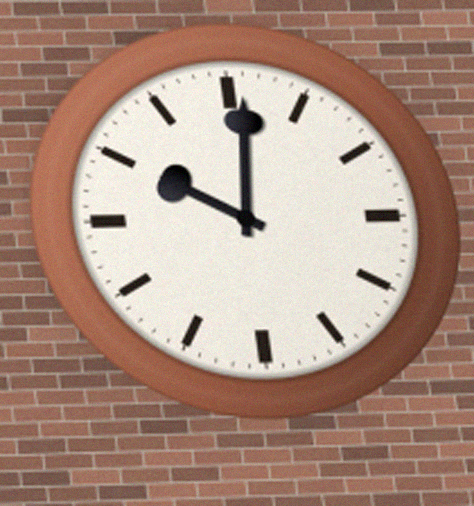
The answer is 10:01
